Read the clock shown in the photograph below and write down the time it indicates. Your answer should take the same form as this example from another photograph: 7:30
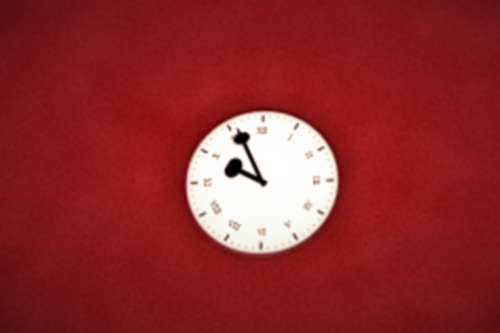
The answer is 9:56
